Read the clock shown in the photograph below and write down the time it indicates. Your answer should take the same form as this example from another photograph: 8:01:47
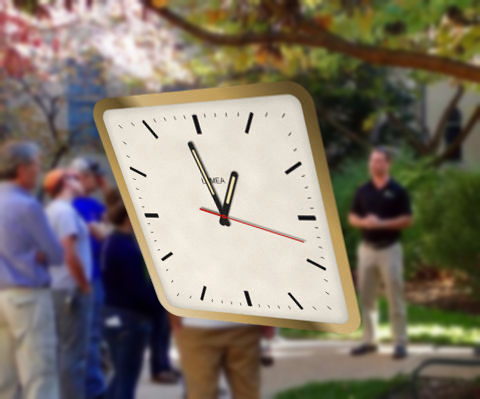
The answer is 12:58:18
